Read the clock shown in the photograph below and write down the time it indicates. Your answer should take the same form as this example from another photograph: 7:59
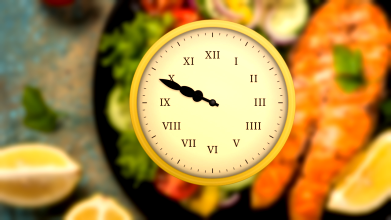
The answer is 9:49
